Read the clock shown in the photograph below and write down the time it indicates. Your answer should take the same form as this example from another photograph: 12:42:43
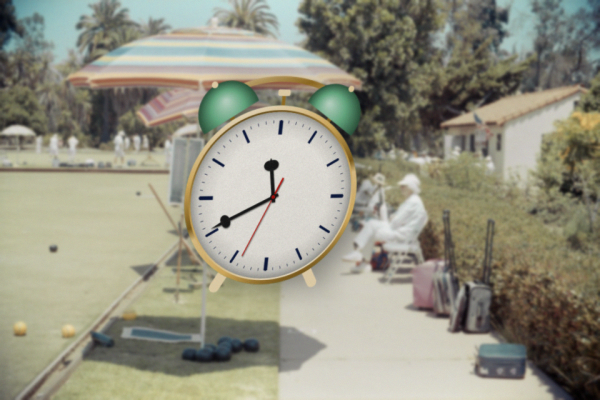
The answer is 11:40:34
